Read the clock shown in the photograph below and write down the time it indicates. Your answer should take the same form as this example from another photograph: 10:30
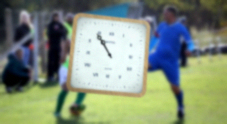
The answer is 10:54
